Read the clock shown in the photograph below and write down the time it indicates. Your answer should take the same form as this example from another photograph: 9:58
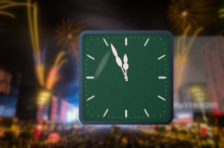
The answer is 11:56
